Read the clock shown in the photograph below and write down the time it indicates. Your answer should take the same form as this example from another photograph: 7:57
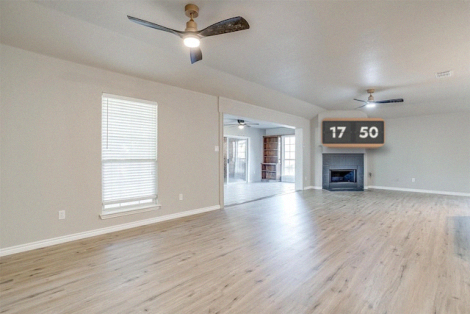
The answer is 17:50
